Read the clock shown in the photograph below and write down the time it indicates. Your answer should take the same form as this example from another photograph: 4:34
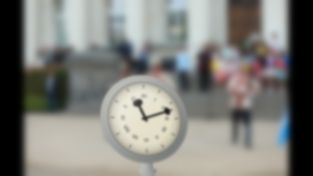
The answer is 11:12
